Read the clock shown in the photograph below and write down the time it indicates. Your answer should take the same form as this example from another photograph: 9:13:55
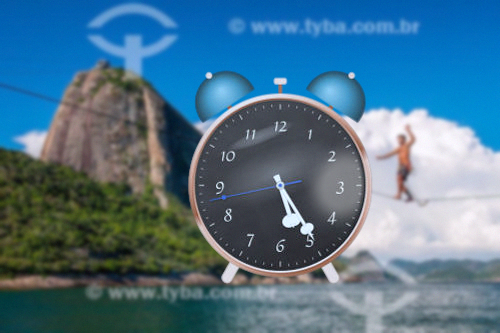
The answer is 5:24:43
